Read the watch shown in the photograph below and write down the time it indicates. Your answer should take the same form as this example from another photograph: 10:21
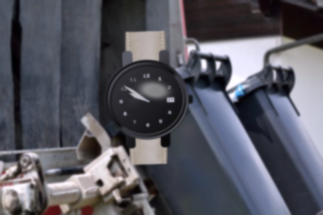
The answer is 9:51
